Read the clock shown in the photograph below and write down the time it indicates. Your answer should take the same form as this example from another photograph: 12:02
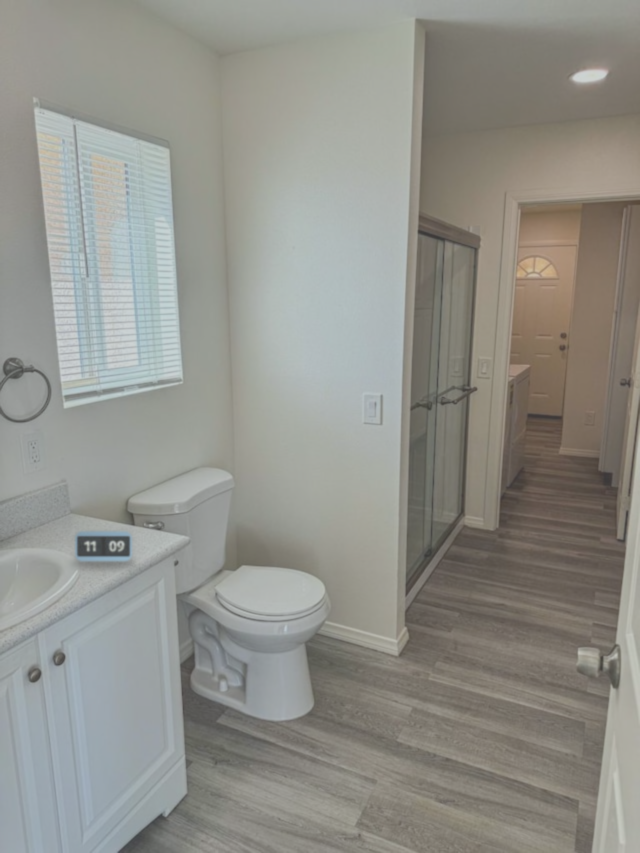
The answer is 11:09
